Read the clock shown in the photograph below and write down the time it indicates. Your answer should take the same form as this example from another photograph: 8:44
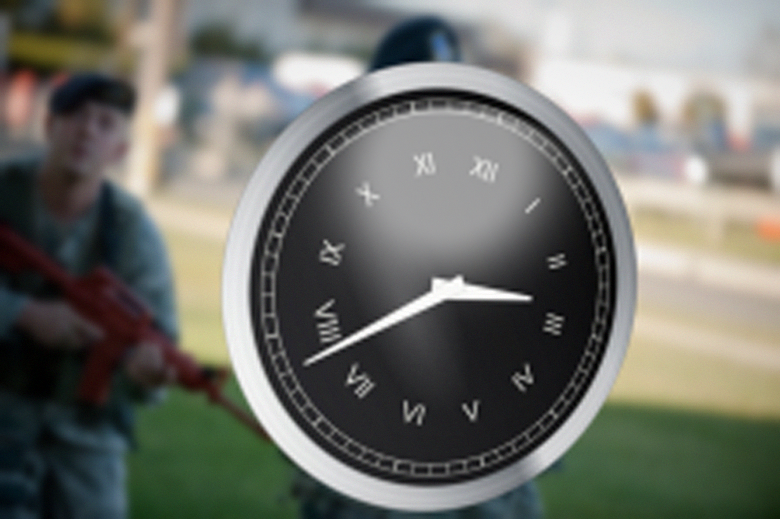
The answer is 2:38
